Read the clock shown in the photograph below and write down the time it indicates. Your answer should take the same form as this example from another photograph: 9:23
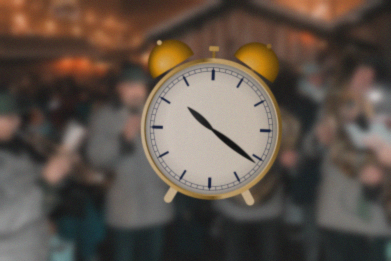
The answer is 10:21
